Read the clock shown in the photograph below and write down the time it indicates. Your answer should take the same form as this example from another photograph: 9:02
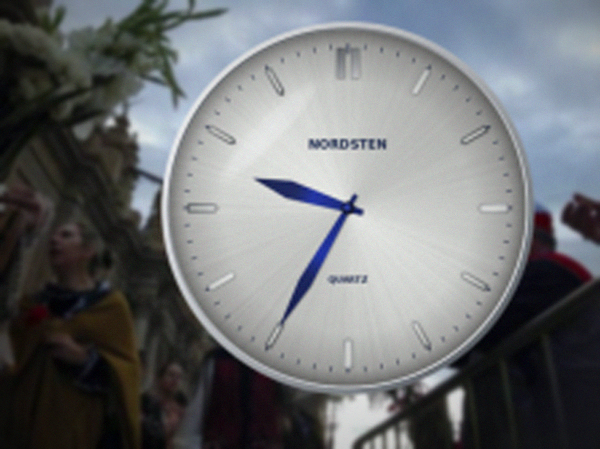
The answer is 9:35
